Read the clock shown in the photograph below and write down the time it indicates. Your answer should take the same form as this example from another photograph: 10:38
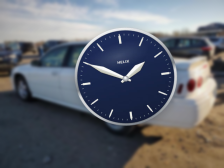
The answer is 1:50
